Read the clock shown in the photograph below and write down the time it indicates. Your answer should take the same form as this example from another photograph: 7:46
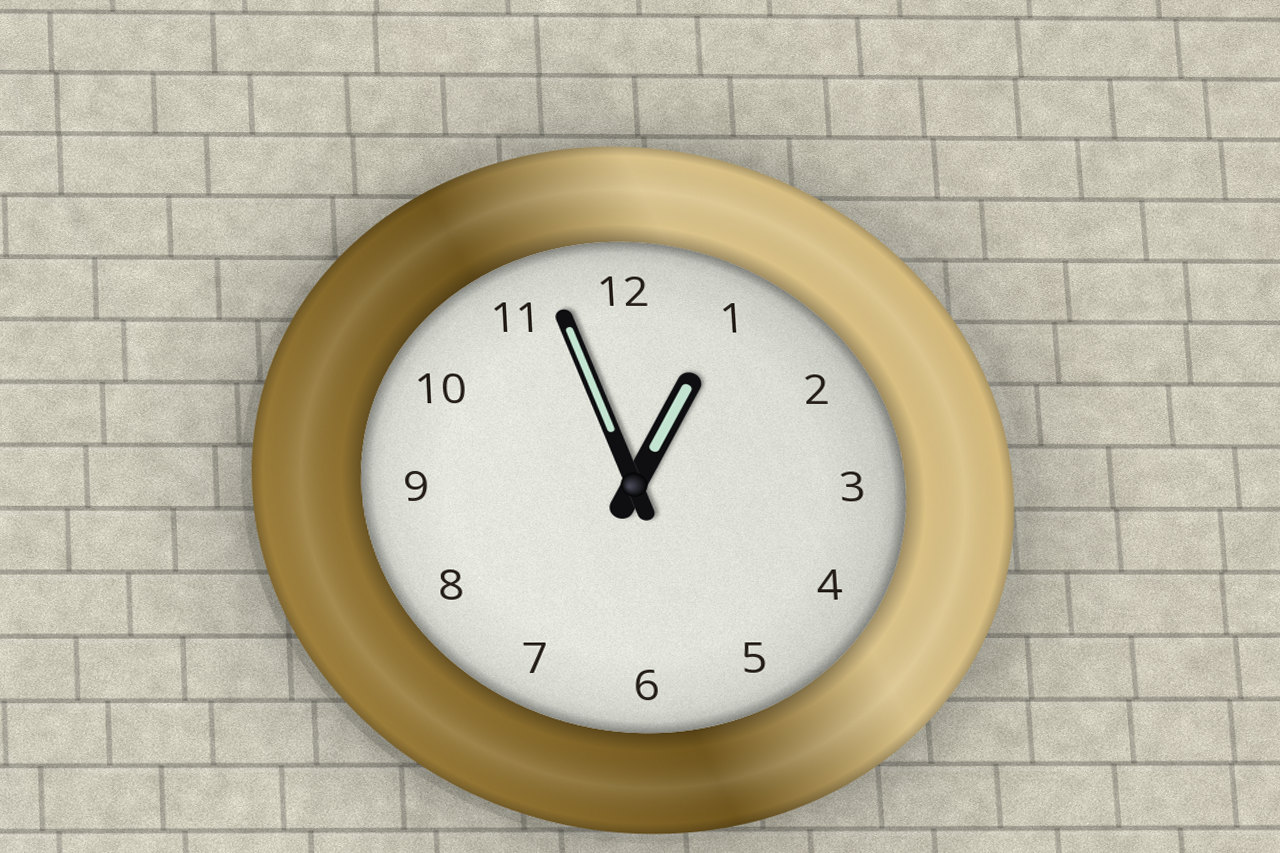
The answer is 12:57
